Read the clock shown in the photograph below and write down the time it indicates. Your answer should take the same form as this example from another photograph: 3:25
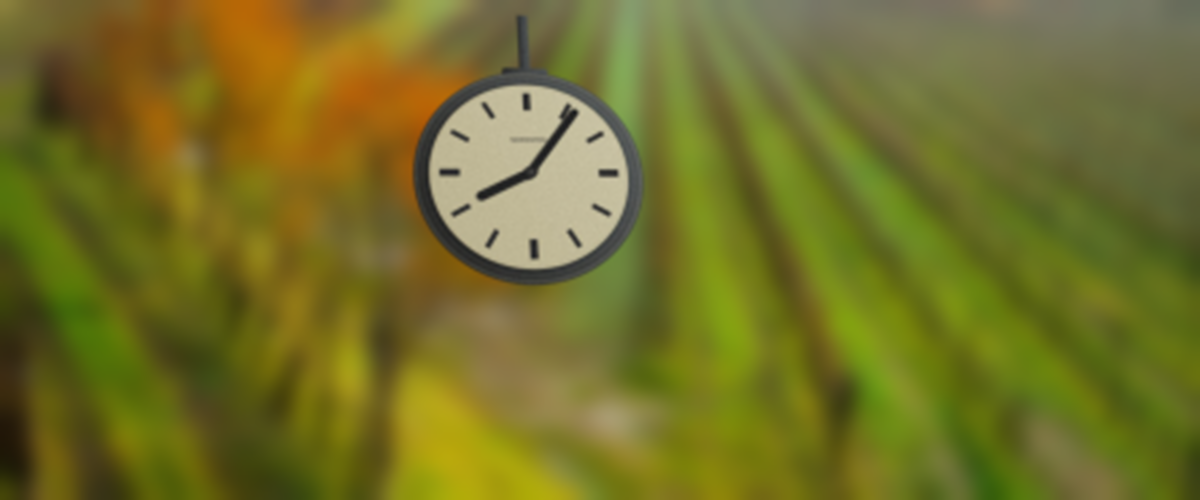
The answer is 8:06
